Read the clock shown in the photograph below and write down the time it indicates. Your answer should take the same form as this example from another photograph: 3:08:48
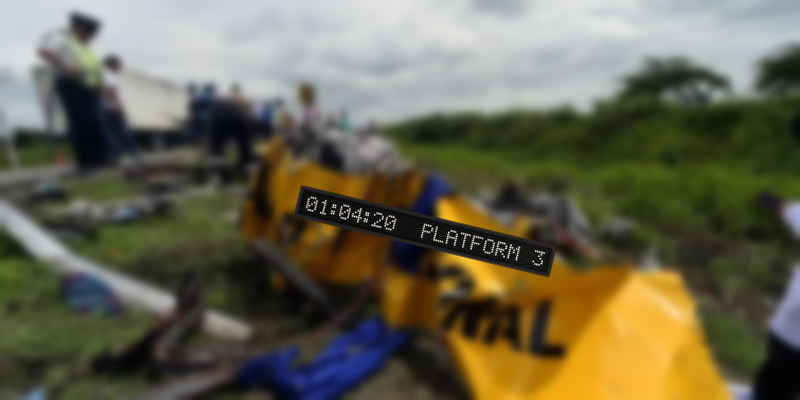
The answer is 1:04:20
